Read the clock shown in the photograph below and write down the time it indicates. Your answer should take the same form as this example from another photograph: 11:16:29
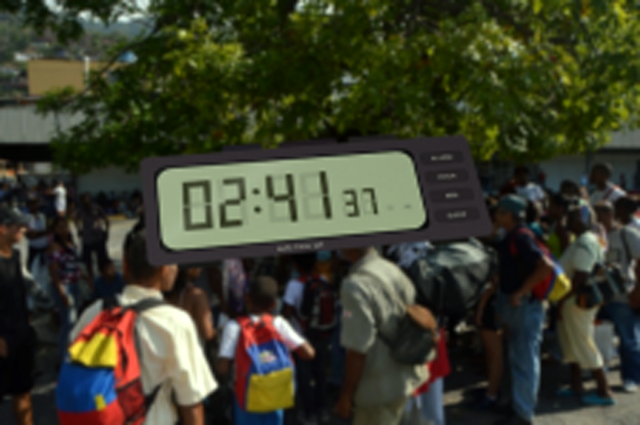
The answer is 2:41:37
